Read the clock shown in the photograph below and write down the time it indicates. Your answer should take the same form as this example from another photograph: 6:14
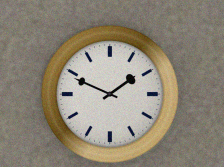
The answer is 1:49
